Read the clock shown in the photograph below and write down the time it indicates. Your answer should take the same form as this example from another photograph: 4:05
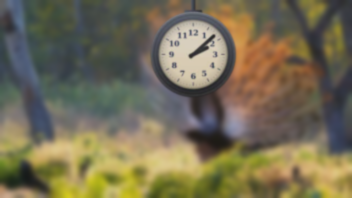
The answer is 2:08
